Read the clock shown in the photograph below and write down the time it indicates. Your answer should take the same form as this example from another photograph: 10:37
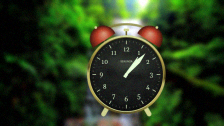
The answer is 1:07
